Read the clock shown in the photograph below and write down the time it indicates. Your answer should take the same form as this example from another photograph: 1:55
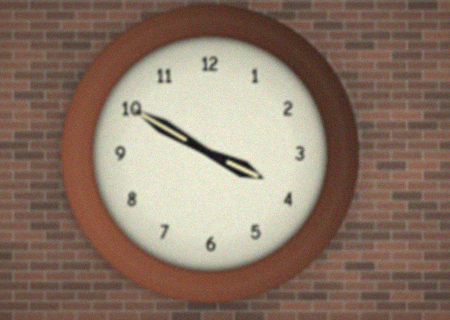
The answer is 3:50
